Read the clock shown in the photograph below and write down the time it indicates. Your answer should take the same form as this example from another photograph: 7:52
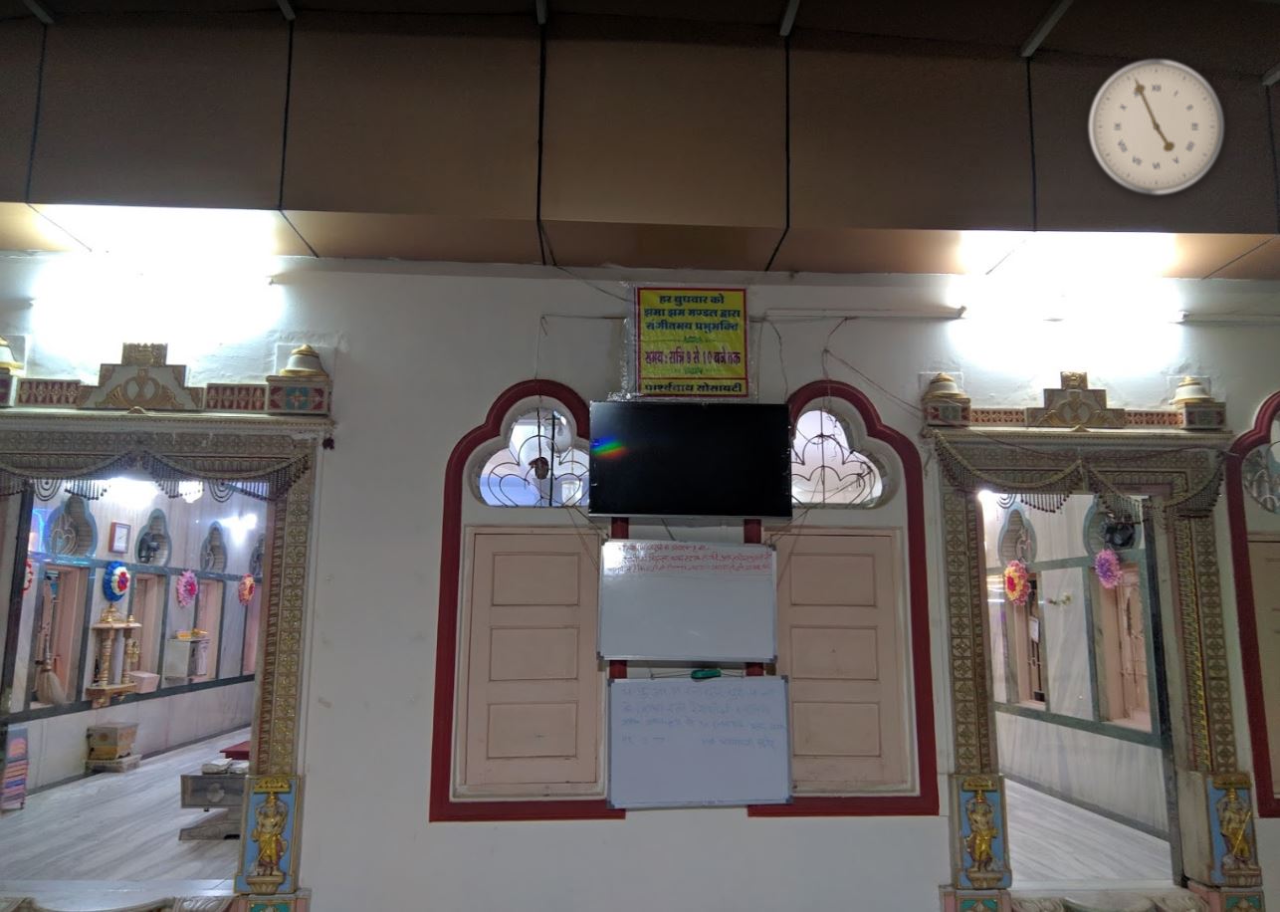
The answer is 4:56
